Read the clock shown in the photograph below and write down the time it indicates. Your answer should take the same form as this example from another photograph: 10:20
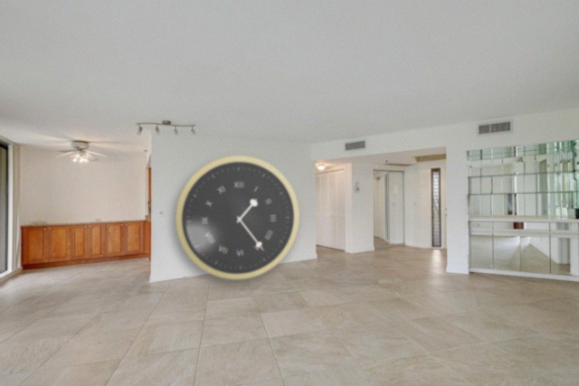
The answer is 1:24
